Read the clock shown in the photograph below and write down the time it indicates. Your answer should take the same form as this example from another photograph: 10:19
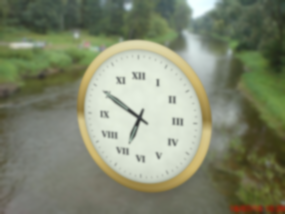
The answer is 6:50
